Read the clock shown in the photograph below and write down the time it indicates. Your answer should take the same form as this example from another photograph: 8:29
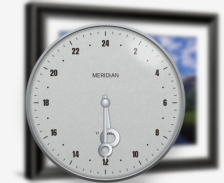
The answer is 11:30
